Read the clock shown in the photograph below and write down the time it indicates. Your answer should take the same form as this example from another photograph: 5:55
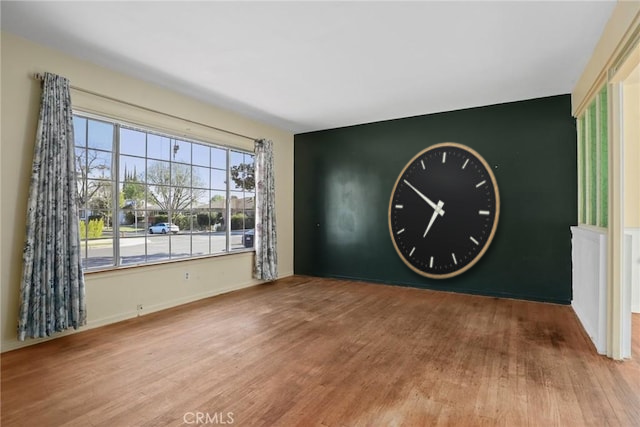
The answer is 6:50
